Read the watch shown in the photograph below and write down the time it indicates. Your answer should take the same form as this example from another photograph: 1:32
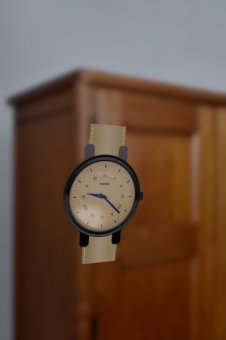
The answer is 9:22
